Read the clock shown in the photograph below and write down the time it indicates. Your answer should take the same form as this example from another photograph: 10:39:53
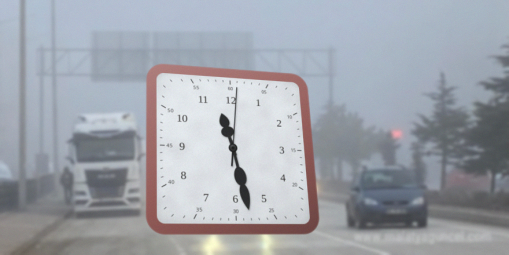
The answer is 11:28:01
